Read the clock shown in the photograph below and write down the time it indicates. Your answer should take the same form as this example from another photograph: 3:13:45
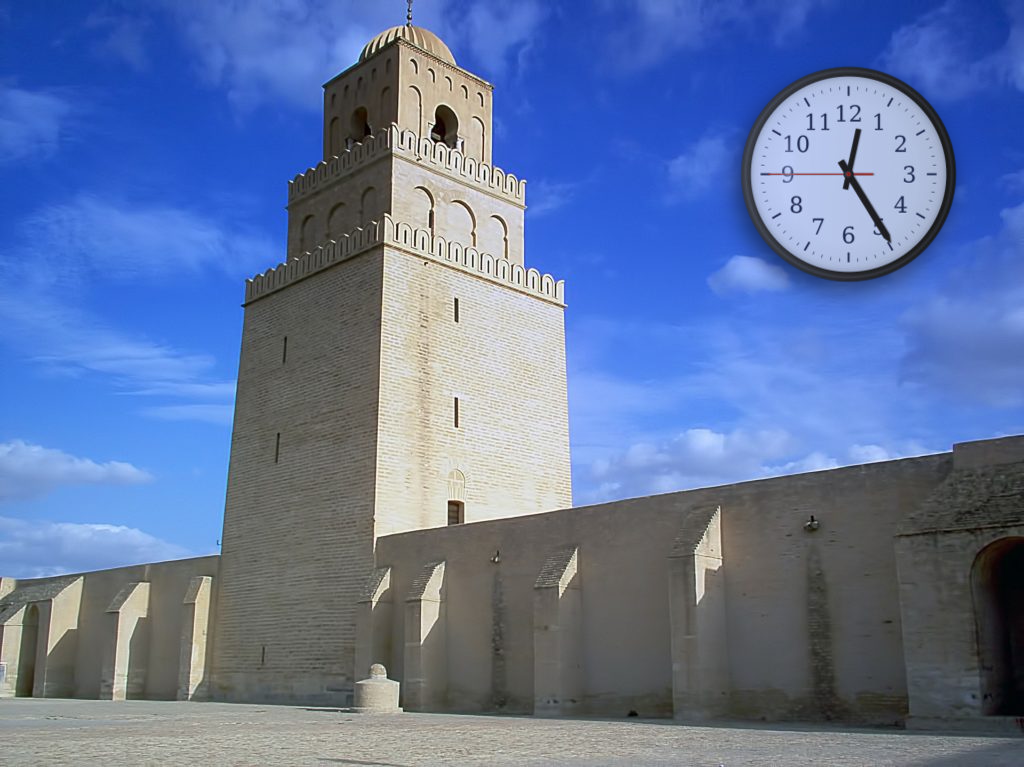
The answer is 12:24:45
